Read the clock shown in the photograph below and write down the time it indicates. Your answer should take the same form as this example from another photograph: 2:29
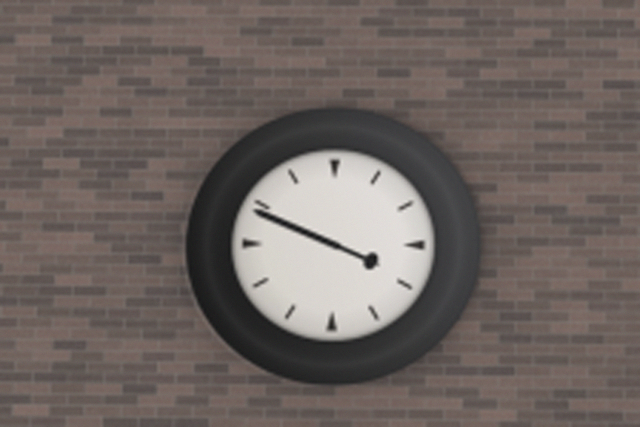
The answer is 3:49
